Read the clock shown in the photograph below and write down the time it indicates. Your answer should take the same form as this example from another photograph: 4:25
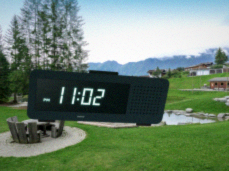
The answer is 11:02
